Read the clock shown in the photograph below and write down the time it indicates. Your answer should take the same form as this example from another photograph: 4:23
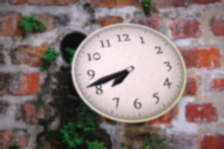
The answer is 7:42
